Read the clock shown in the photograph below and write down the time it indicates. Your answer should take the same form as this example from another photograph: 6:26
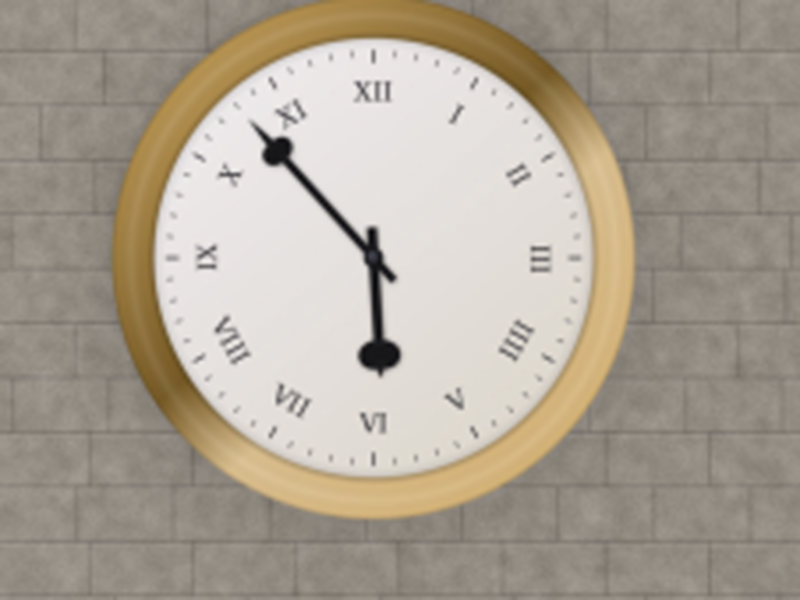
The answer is 5:53
